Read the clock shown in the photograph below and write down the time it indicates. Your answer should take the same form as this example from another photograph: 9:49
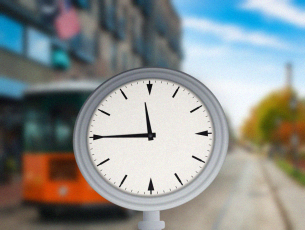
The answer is 11:45
